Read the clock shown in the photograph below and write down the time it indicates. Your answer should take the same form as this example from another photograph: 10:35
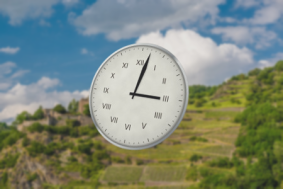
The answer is 3:02
